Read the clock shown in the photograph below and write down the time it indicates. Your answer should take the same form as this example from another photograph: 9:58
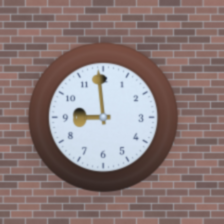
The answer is 8:59
